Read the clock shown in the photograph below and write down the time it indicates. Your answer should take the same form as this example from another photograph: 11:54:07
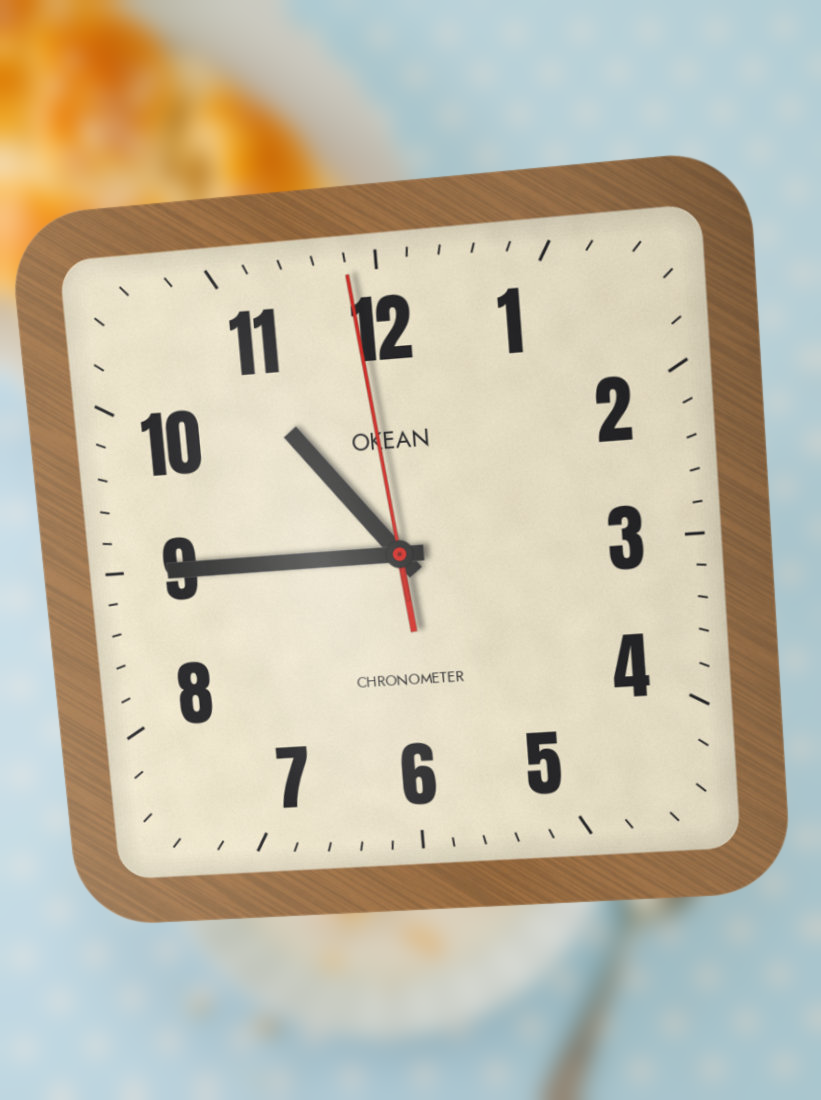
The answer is 10:44:59
